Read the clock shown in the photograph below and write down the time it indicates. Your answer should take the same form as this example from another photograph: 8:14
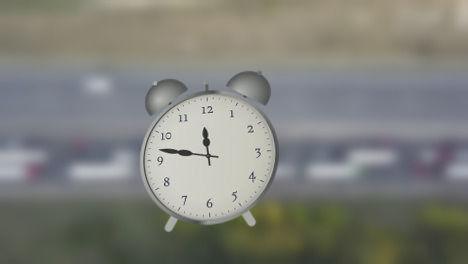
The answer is 11:47
